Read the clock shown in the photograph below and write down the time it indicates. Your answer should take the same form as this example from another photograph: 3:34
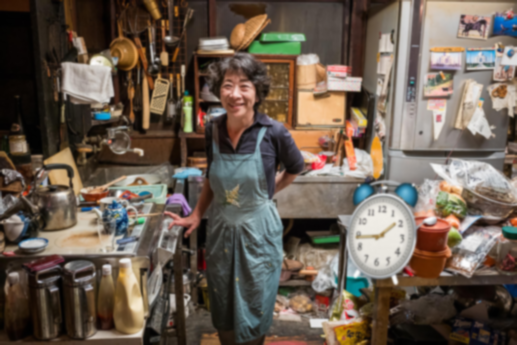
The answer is 1:44
